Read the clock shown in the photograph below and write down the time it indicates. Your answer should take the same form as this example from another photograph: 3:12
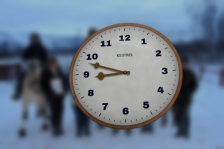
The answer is 8:48
